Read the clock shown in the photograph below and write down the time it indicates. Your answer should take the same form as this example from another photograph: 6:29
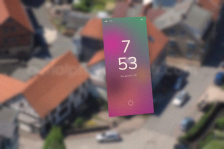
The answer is 7:53
